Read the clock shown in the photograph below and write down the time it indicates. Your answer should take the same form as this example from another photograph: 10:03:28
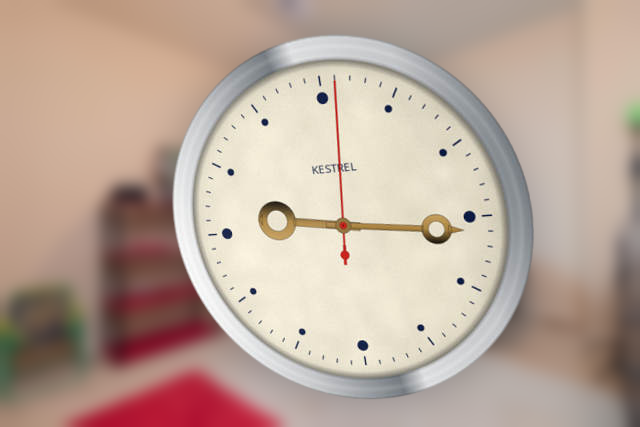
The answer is 9:16:01
